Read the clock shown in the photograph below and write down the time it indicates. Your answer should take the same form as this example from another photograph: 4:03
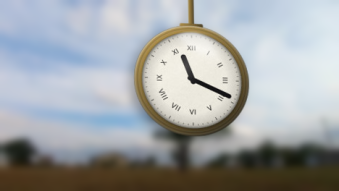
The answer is 11:19
